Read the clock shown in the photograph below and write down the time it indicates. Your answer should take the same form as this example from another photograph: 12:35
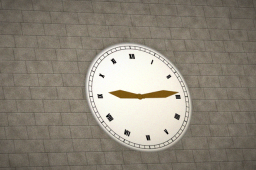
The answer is 9:14
